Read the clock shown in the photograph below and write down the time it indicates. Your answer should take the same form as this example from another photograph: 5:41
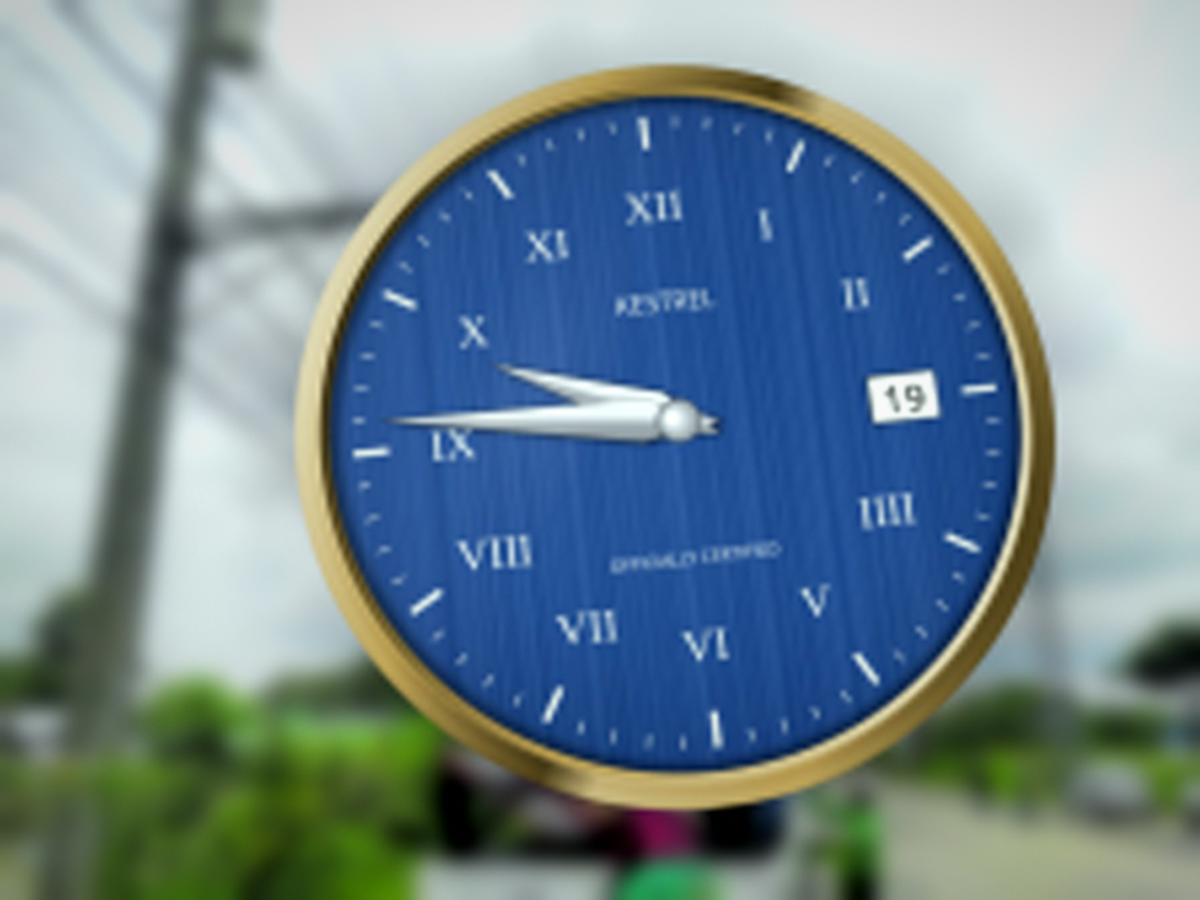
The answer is 9:46
